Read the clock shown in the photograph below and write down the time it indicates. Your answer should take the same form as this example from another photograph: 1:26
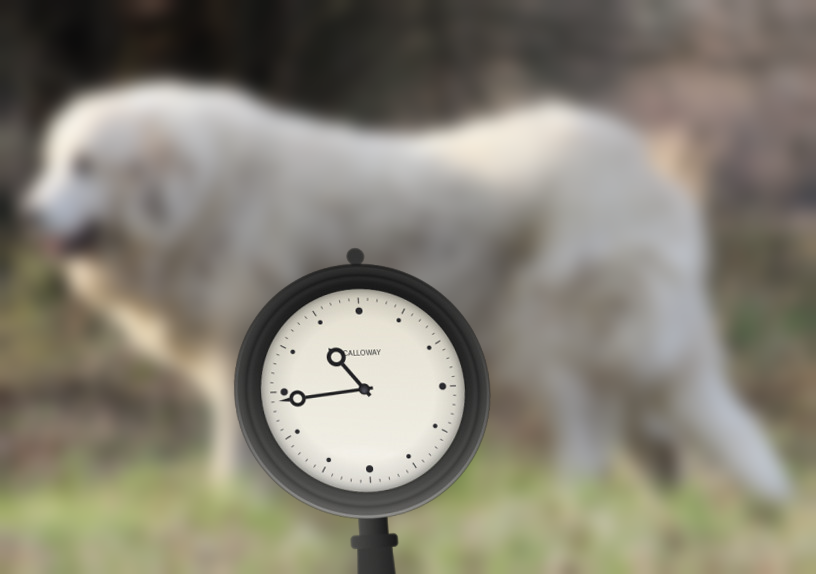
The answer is 10:44
